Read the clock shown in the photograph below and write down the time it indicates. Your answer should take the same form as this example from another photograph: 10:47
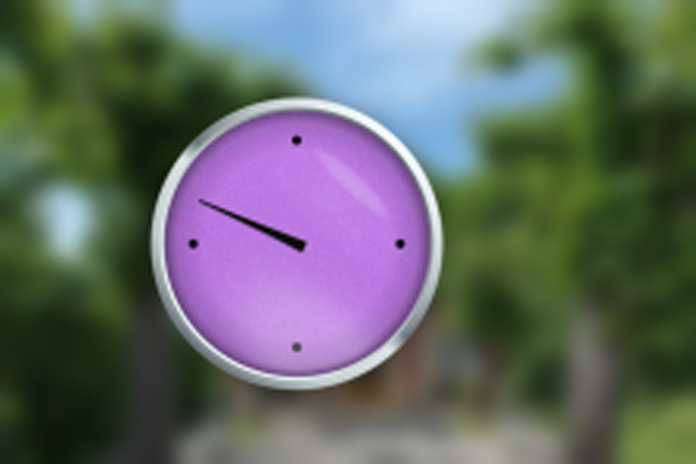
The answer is 9:49
